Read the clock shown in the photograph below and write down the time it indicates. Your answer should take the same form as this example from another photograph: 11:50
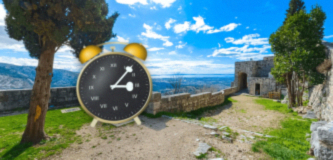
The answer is 3:07
